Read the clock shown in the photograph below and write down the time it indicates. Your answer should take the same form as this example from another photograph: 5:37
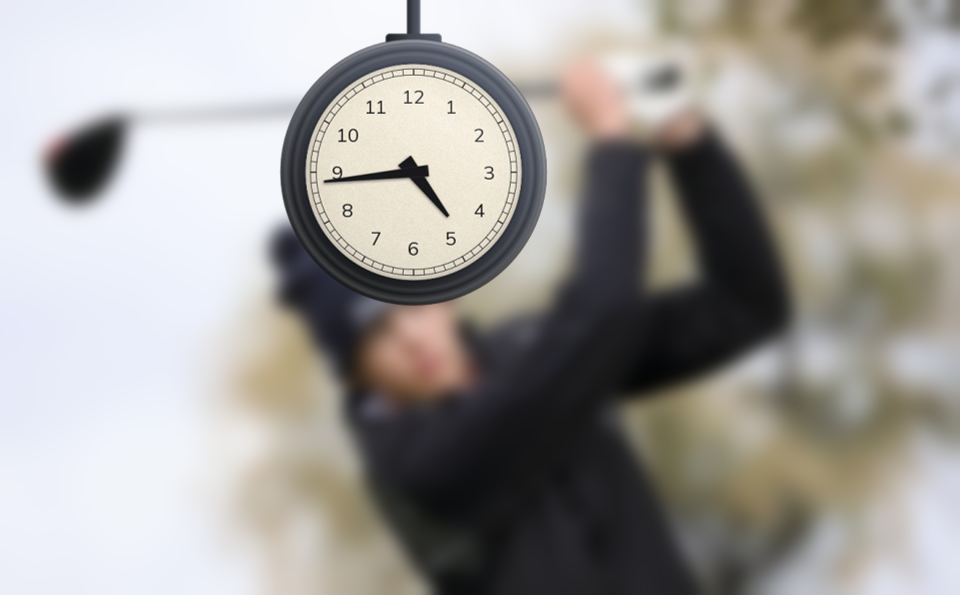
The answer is 4:44
